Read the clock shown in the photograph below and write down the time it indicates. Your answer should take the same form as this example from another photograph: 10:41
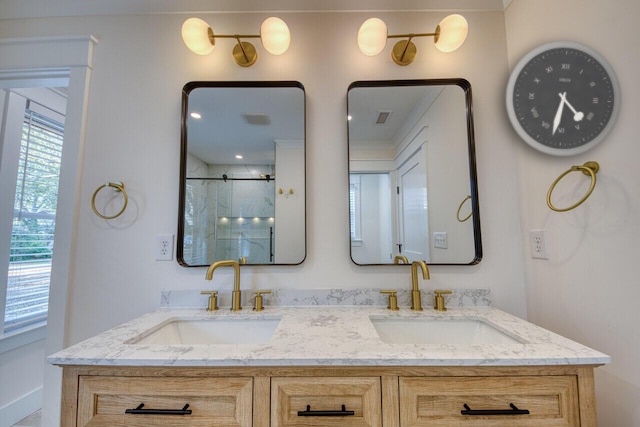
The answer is 4:32
